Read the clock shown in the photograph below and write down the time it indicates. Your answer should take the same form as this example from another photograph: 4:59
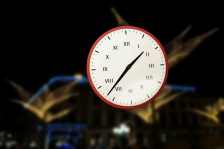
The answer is 1:37
